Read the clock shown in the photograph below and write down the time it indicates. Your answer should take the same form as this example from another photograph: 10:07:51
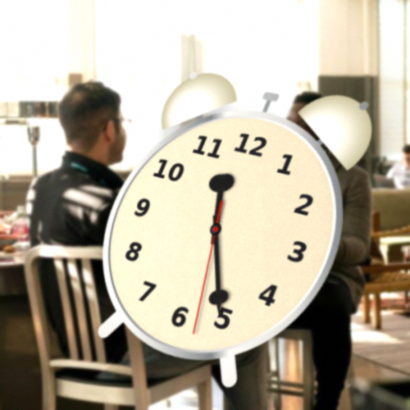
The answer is 11:25:28
